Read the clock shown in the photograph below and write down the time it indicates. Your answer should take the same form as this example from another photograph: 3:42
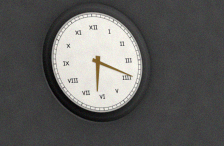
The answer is 6:19
